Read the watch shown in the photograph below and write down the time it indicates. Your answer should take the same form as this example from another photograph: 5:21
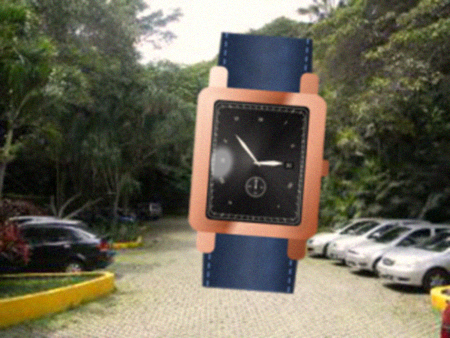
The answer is 2:53
